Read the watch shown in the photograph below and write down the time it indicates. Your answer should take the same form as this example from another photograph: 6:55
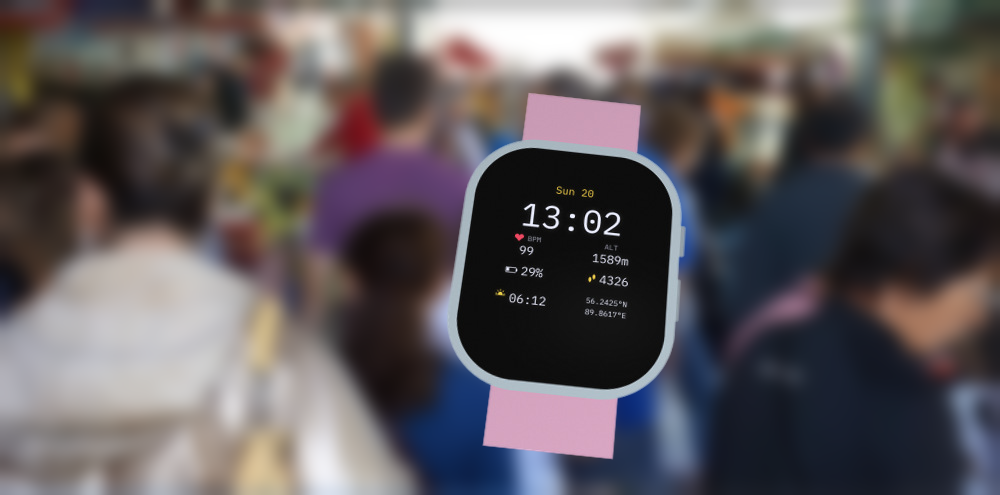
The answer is 13:02
